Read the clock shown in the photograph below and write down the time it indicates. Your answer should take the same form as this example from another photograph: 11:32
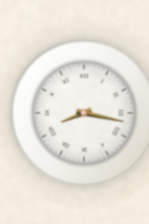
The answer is 8:17
